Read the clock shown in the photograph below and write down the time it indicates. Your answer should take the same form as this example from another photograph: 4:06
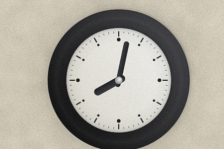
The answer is 8:02
